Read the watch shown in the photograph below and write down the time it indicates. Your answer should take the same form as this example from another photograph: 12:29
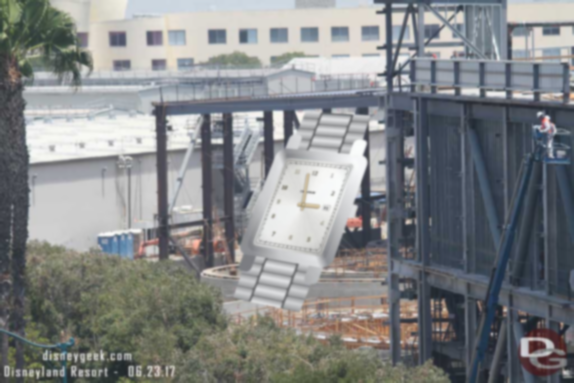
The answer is 2:58
